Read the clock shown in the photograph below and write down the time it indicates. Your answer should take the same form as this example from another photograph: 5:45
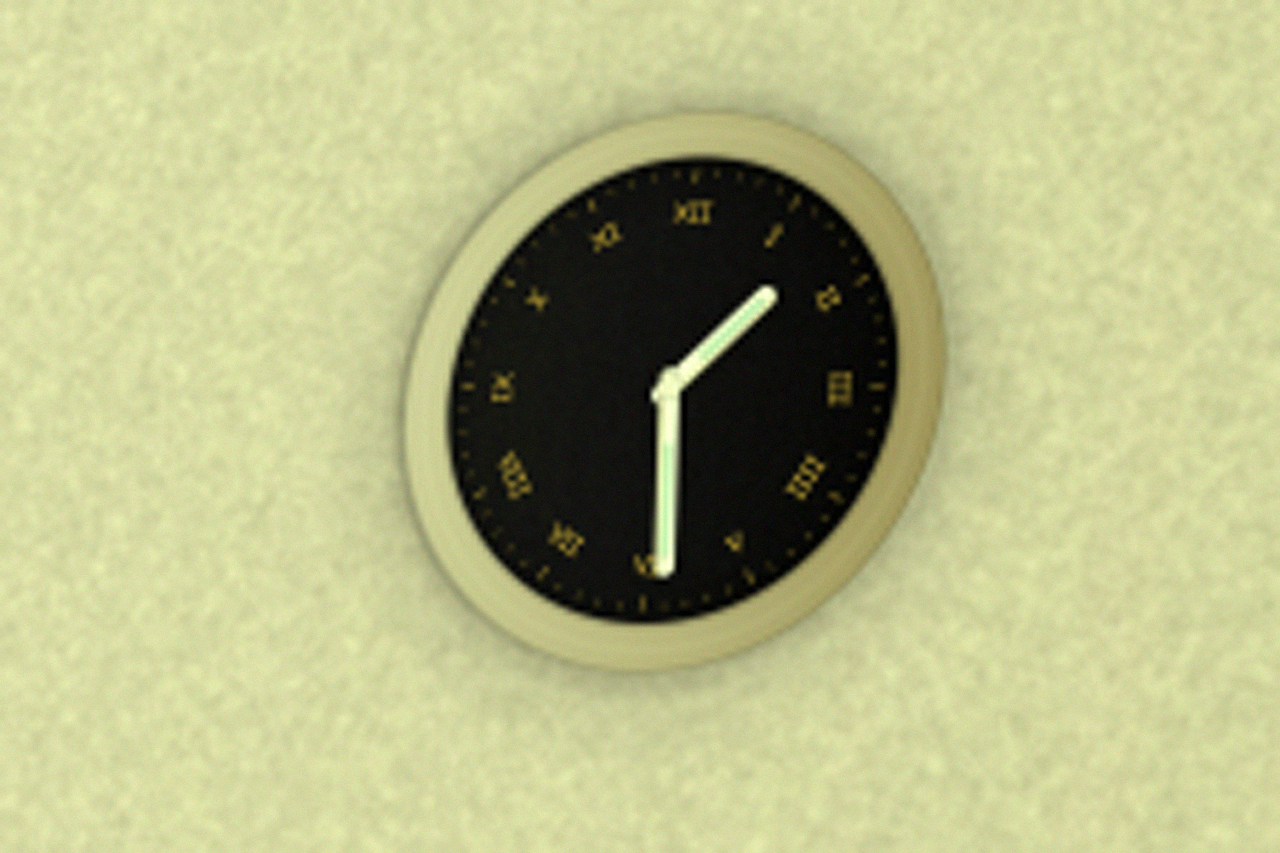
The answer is 1:29
